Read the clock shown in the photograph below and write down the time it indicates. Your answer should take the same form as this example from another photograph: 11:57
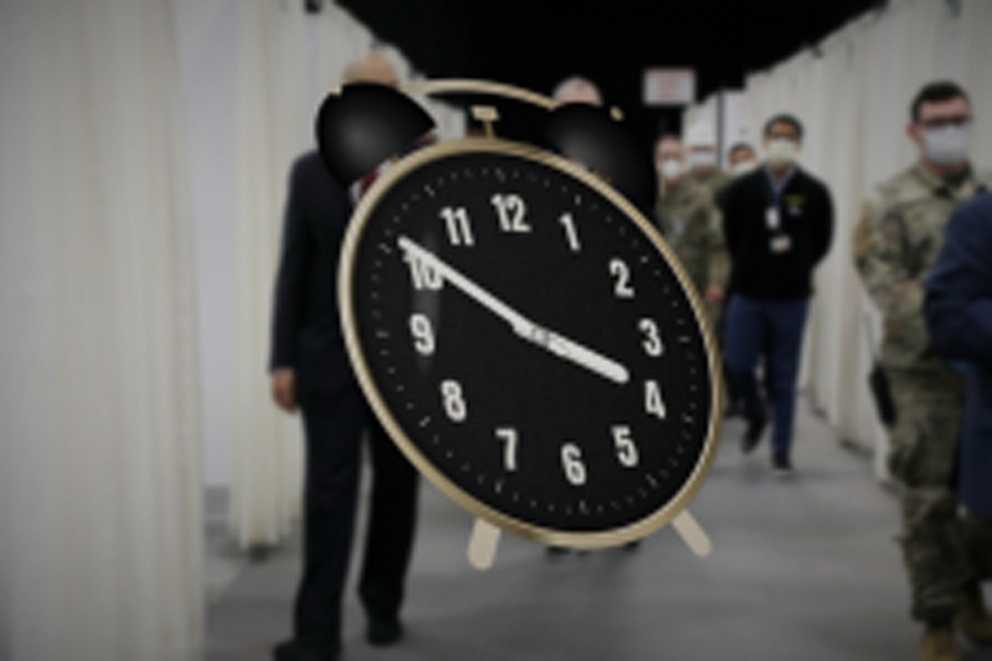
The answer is 3:51
